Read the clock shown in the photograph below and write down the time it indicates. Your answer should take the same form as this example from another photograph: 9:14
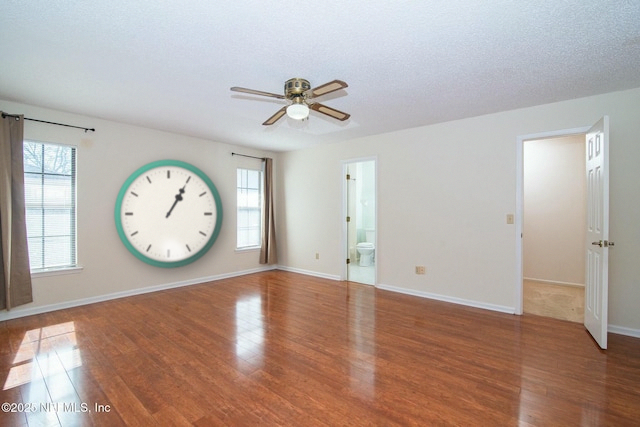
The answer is 1:05
